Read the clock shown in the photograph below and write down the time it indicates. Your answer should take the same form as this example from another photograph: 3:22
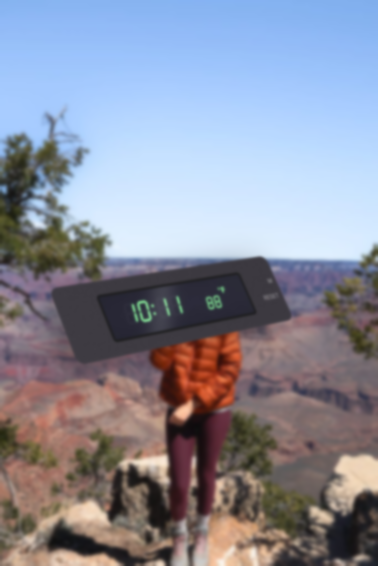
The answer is 10:11
